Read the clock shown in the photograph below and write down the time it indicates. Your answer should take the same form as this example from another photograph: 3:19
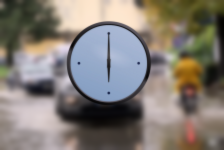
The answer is 6:00
